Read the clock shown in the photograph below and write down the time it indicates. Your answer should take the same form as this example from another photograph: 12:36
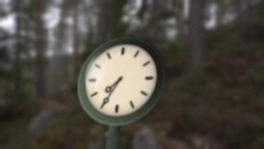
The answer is 7:35
